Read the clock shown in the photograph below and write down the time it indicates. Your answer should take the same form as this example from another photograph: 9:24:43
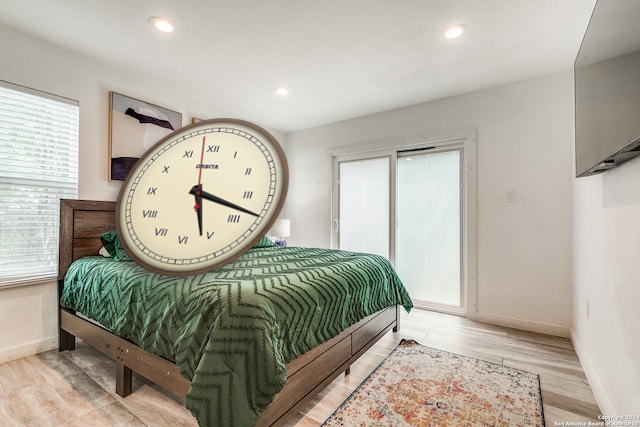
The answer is 5:17:58
